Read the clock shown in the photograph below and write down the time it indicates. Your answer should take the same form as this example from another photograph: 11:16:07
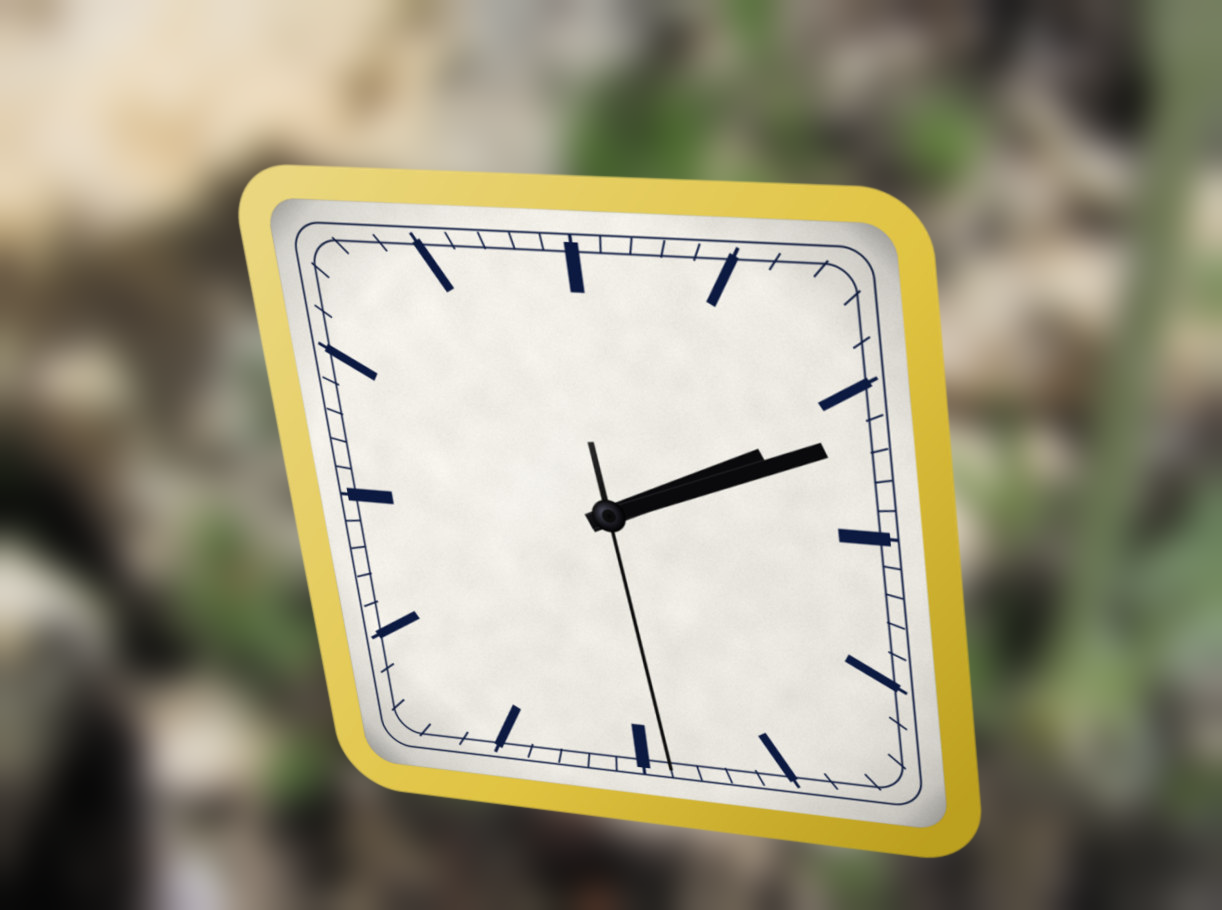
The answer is 2:11:29
